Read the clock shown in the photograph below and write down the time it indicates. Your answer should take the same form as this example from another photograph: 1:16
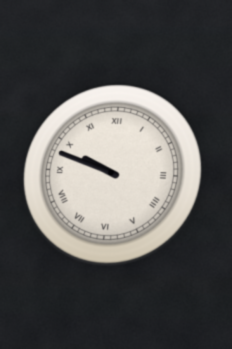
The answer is 9:48
